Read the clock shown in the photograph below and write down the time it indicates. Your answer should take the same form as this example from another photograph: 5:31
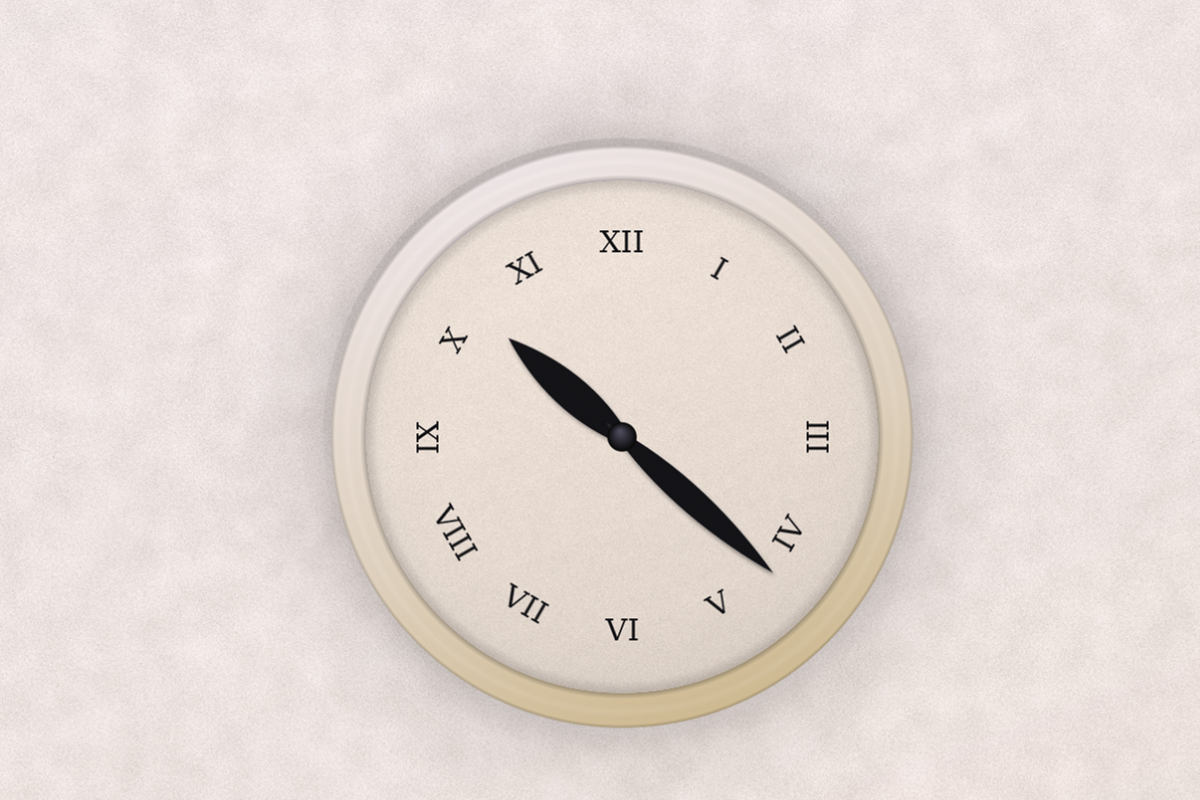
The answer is 10:22
